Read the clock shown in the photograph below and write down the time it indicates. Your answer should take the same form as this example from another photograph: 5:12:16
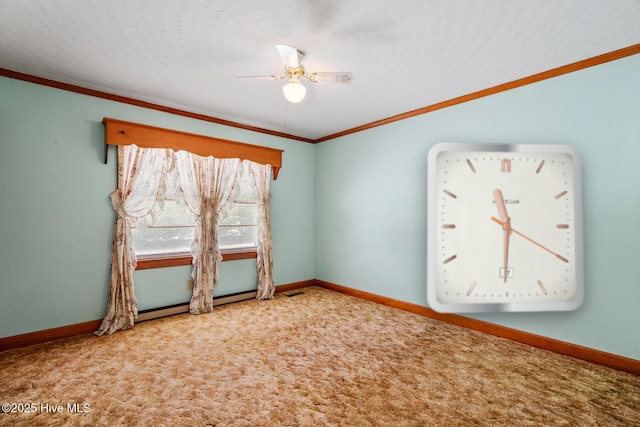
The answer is 11:30:20
